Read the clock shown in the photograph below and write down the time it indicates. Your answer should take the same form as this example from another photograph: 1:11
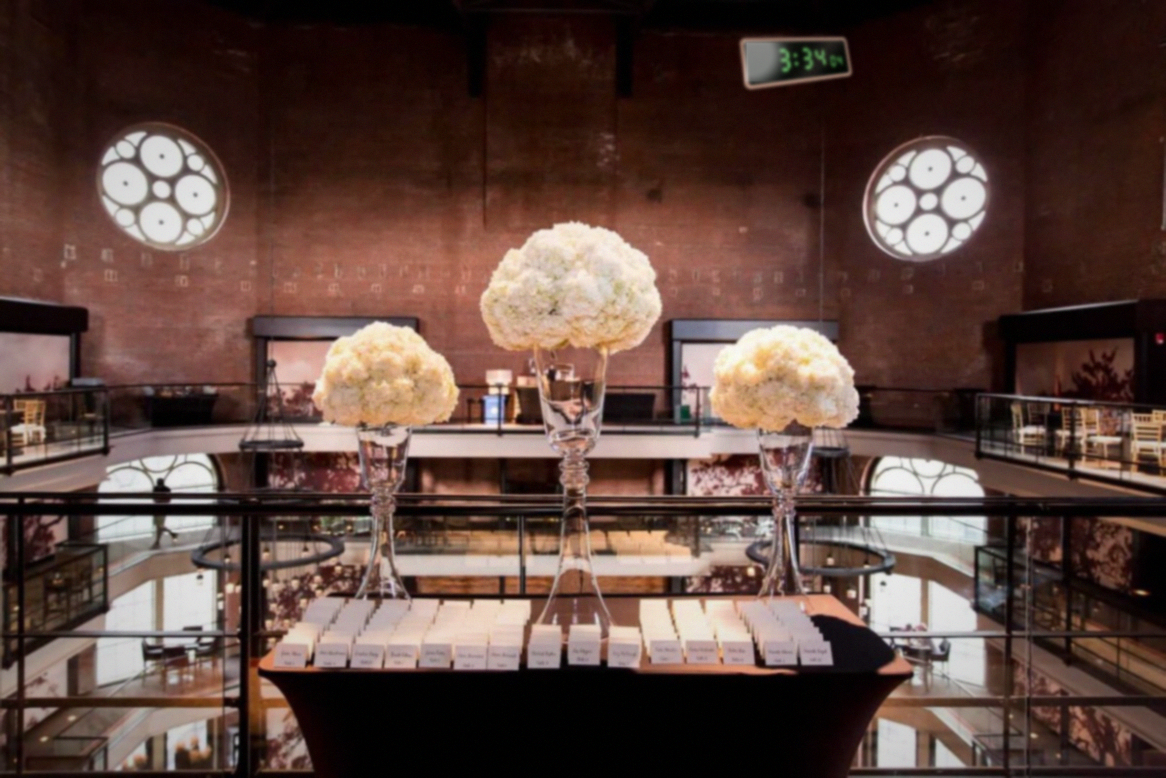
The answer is 3:34
